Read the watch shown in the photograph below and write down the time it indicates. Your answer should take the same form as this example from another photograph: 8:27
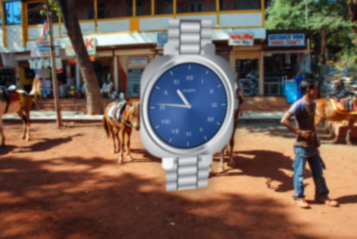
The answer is 10:46
